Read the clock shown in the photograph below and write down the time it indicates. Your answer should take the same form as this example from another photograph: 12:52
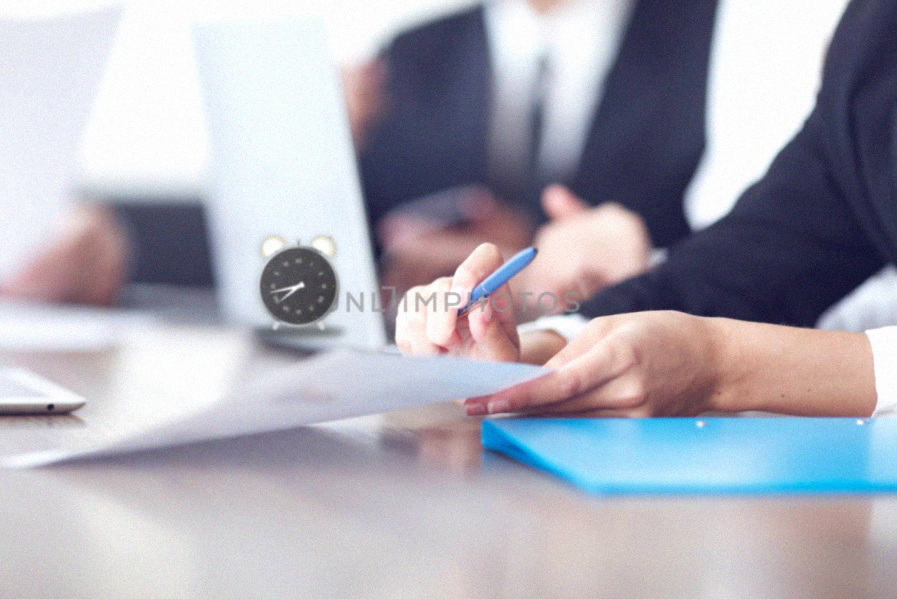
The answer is 7:43
